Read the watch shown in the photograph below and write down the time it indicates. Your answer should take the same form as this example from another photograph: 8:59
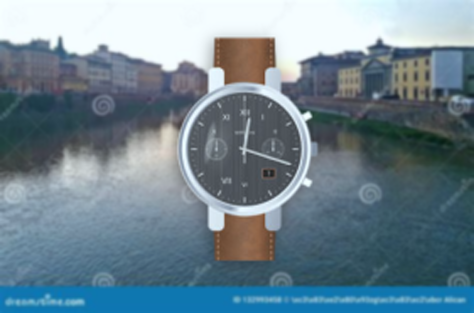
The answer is 12:18
